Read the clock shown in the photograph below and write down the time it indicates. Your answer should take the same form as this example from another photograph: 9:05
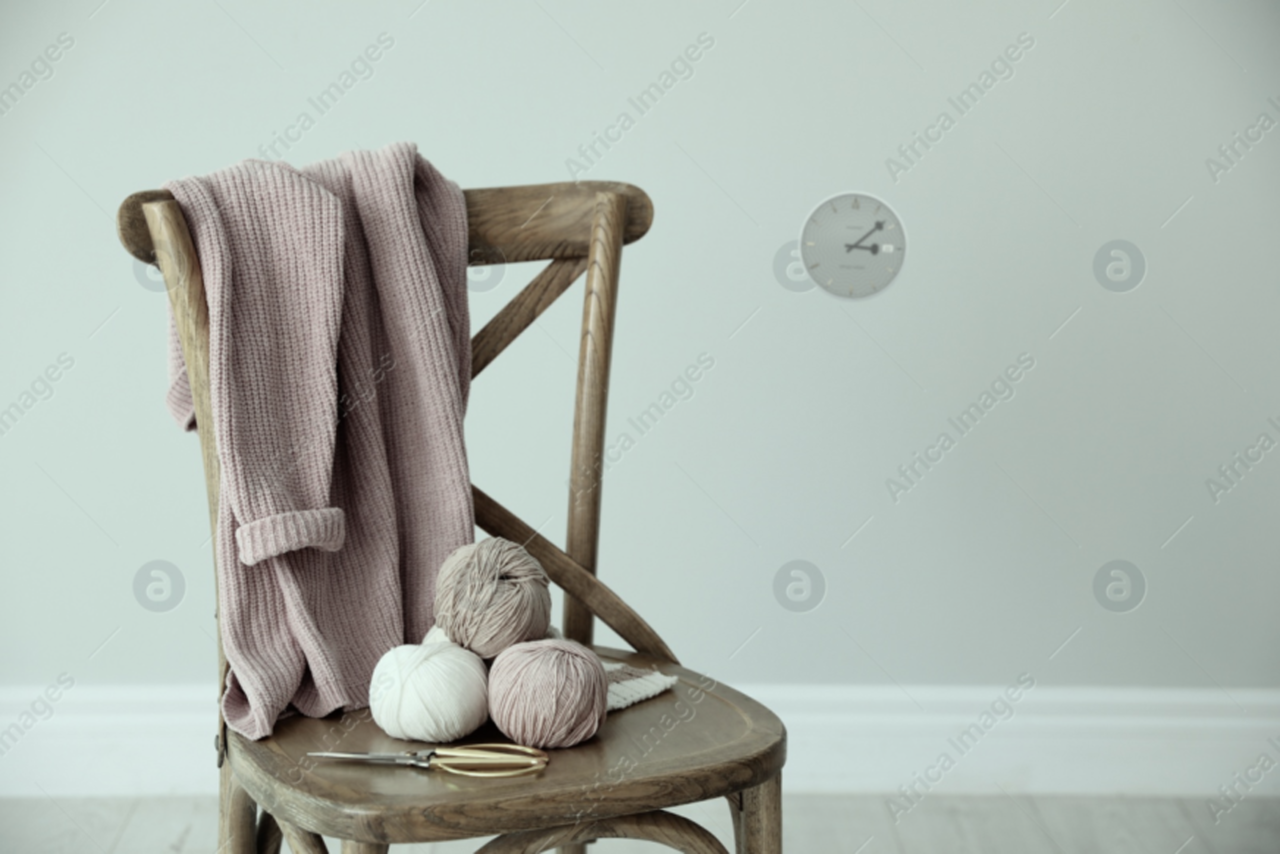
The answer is 3:08
